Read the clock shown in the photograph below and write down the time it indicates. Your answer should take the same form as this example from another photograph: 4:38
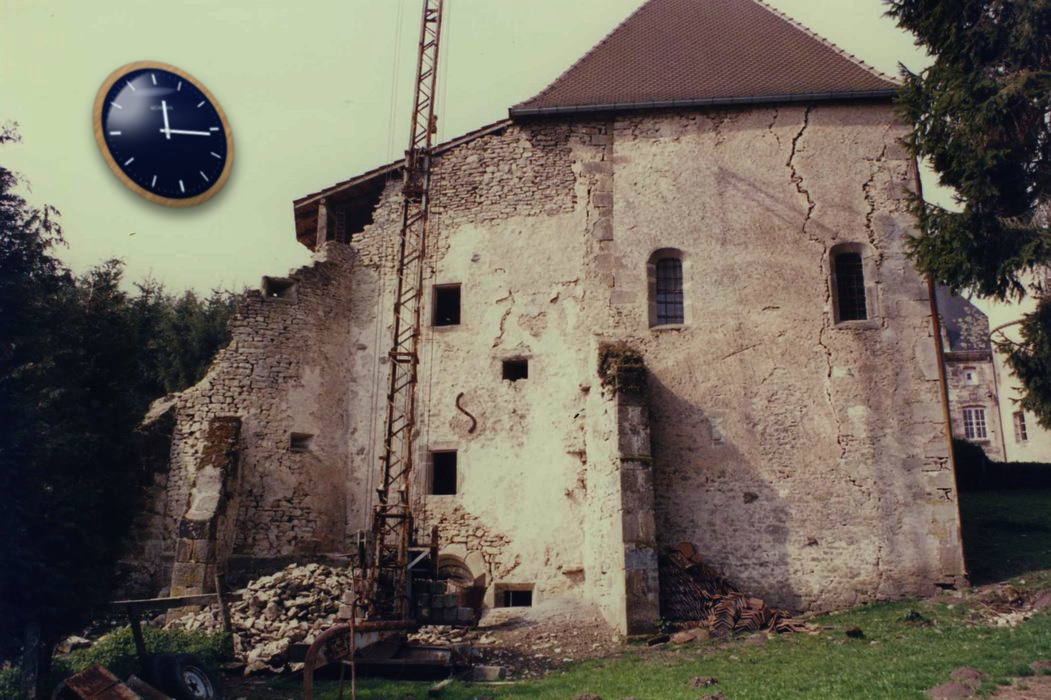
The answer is 12:16
